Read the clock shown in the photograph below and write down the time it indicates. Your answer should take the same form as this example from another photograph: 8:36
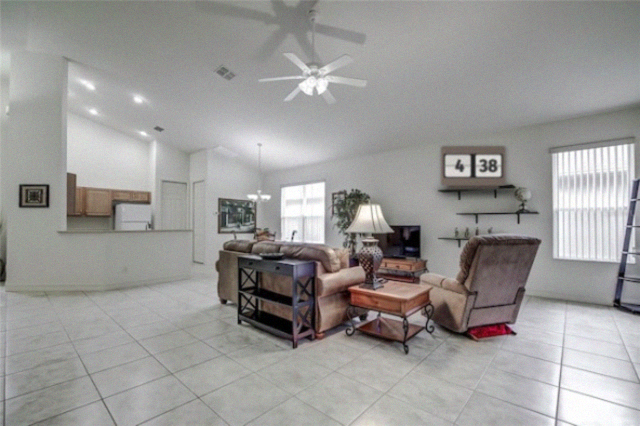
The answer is 4:38
